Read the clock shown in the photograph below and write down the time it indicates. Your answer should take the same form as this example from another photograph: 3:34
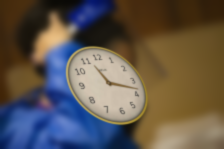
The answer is 11:18
